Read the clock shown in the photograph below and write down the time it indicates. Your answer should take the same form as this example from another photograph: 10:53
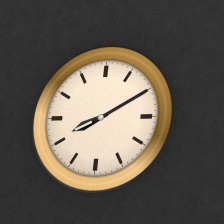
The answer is 8:10
